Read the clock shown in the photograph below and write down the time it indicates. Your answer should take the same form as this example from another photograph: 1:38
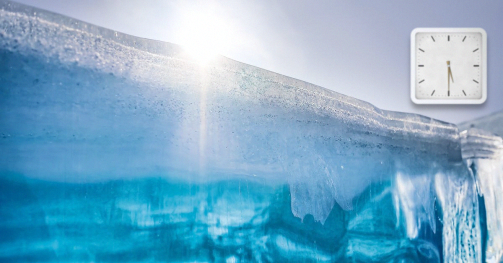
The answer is 5:30
